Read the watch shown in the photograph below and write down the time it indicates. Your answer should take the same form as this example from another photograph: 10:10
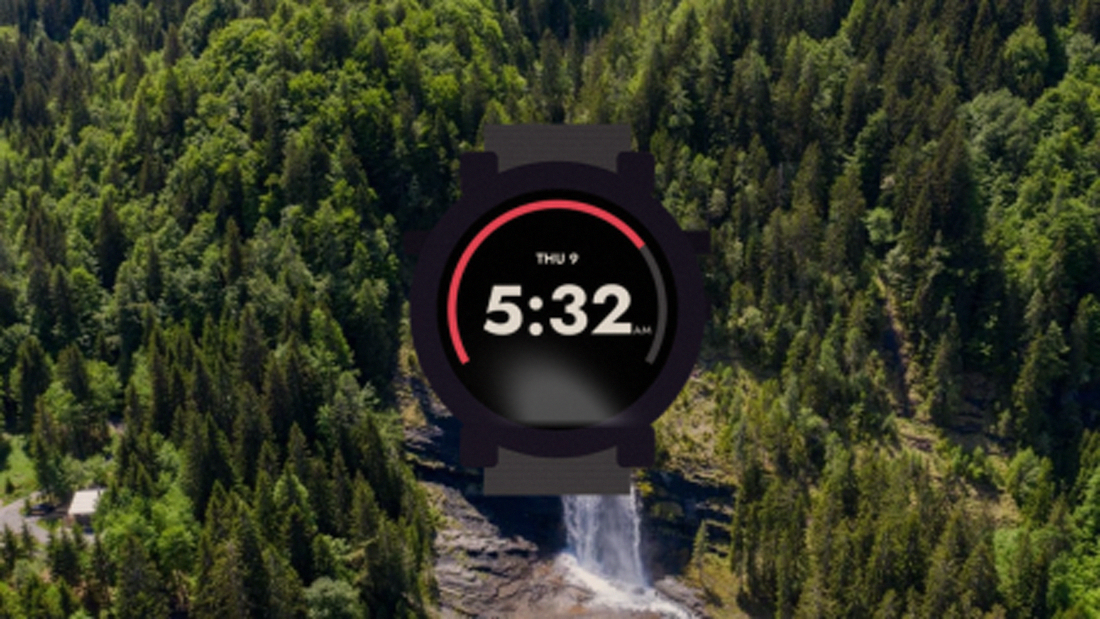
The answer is 5:32
